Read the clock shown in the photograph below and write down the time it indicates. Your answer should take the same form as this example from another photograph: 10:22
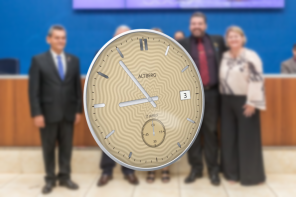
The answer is 8:54
